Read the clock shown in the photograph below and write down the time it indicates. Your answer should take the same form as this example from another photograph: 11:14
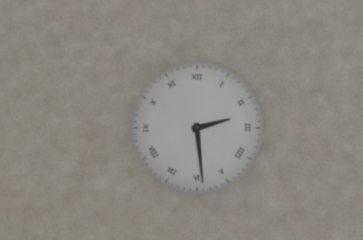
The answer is 2:29
